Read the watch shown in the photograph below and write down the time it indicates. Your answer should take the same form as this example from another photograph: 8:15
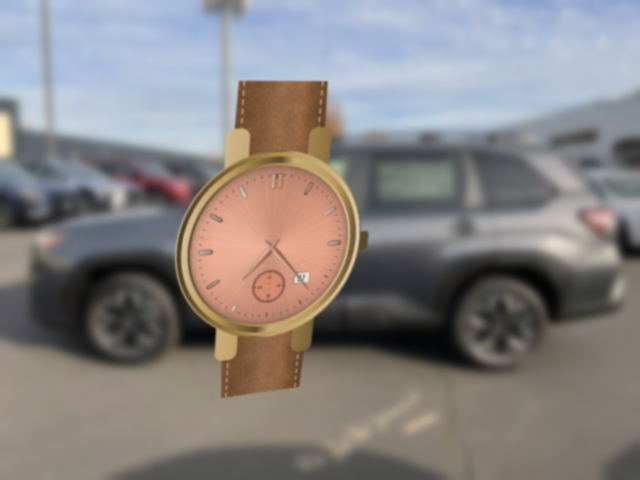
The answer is 7:23
